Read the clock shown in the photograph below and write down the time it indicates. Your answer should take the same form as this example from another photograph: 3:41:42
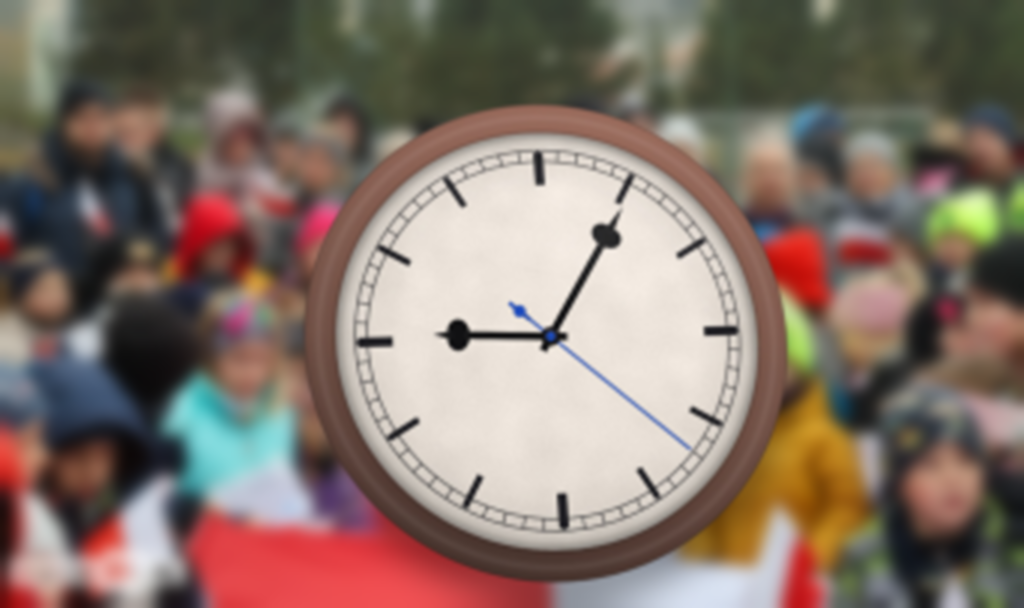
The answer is 9:05:22
